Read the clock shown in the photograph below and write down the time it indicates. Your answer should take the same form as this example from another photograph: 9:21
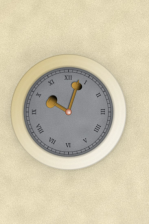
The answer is 10:03
